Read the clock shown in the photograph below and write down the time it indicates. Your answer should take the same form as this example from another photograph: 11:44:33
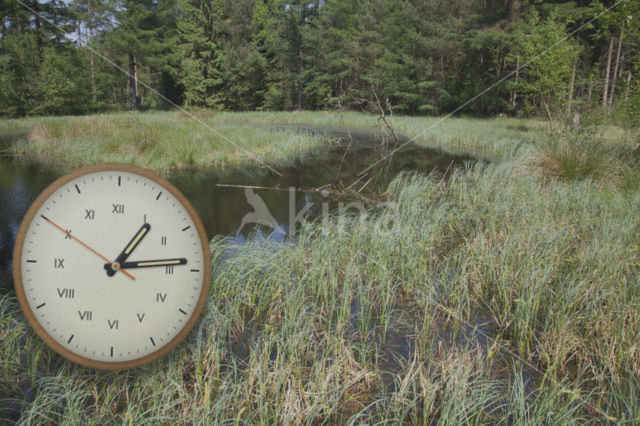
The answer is 1:13:50
